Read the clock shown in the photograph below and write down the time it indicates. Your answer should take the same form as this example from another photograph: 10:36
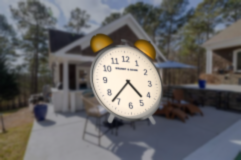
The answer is 4:37
